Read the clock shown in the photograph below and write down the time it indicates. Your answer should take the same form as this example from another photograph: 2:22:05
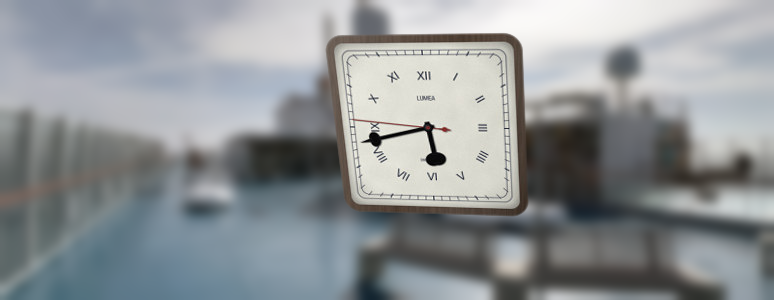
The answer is 5:42:46
